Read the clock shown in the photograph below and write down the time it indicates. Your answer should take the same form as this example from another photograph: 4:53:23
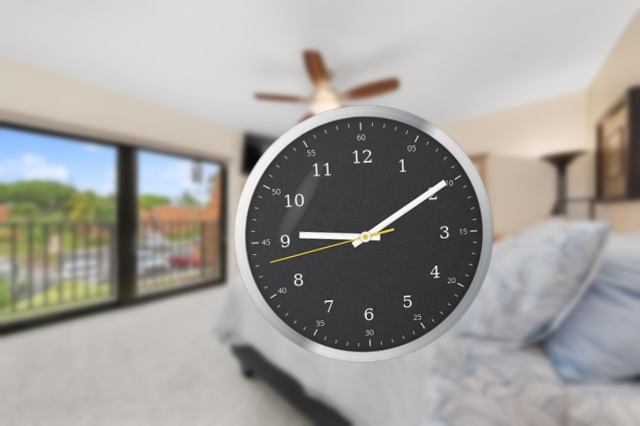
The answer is 9:09:43
